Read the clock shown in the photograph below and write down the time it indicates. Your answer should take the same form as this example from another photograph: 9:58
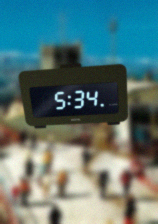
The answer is 5:34
